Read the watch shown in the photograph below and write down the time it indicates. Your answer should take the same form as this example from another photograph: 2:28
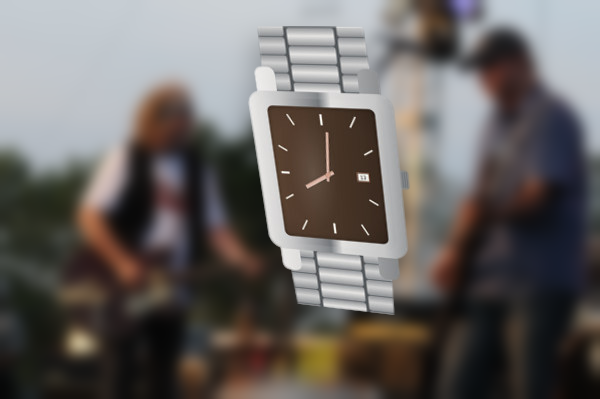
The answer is 8:01
